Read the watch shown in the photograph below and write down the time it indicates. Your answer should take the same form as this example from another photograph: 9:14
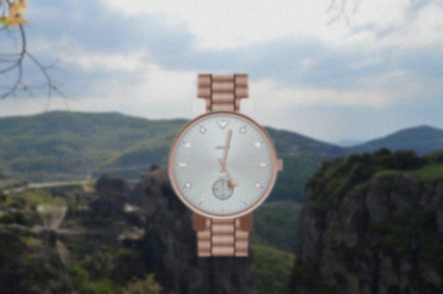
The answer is 5:02
